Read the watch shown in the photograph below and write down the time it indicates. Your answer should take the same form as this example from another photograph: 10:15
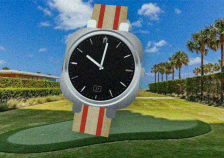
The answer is 10:01
